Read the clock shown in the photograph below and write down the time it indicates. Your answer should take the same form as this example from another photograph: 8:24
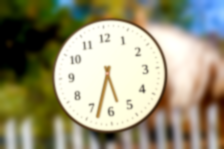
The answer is 5:33
